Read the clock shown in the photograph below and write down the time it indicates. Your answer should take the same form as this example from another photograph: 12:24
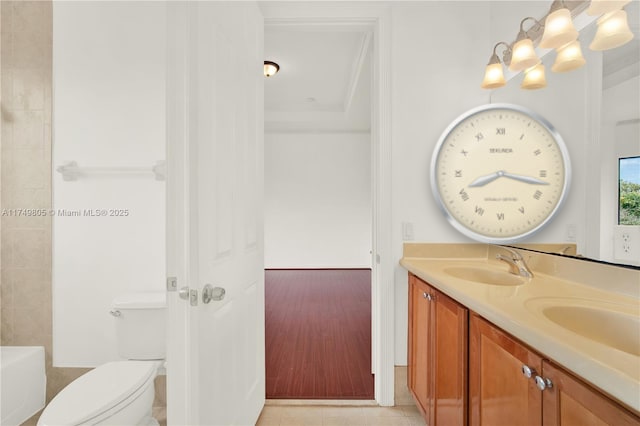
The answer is 8:17
